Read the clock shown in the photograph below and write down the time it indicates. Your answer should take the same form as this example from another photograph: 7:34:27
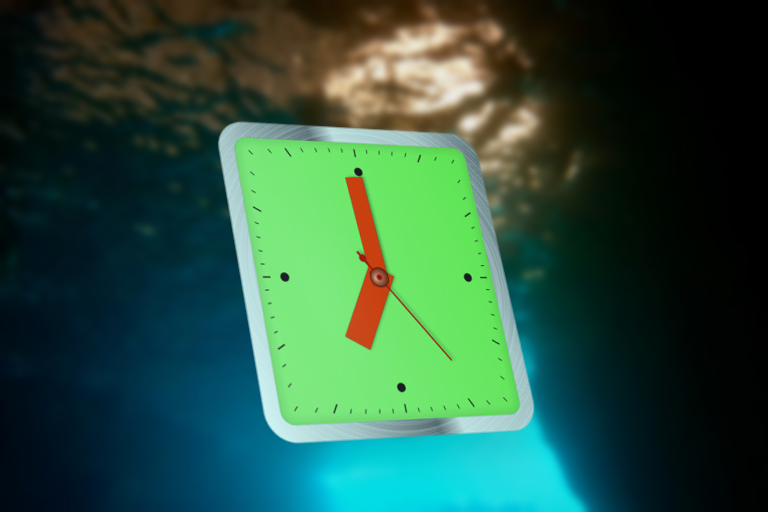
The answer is 6:59:24
